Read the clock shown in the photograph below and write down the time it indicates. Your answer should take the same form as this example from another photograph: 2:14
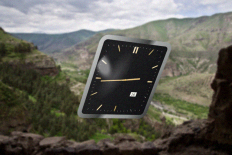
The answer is 2:44
